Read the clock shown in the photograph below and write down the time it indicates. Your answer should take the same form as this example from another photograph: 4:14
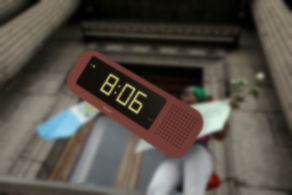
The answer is 8:06
